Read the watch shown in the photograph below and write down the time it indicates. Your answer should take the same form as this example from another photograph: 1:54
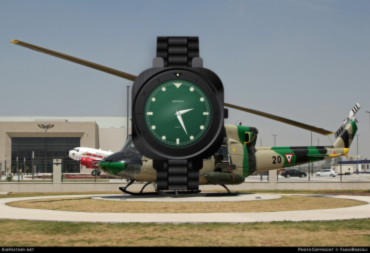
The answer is 2:26
